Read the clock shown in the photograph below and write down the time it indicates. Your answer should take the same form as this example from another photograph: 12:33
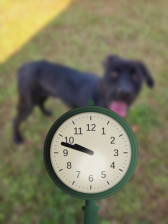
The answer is 9:48
